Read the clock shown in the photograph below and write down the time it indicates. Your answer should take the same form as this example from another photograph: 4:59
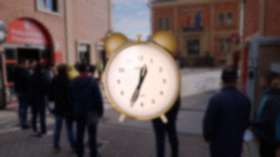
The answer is 12:34
